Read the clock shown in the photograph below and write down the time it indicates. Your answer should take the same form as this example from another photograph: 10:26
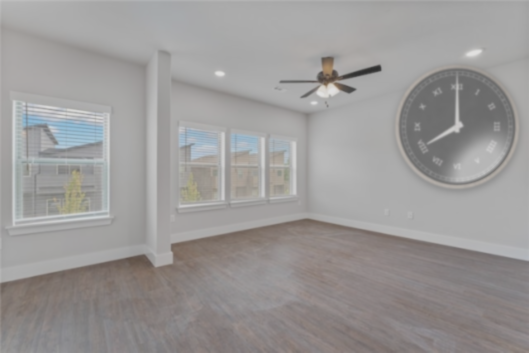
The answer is 8:00
